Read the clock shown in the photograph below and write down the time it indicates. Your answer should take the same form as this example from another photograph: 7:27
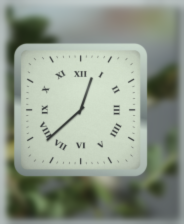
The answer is 12:38
